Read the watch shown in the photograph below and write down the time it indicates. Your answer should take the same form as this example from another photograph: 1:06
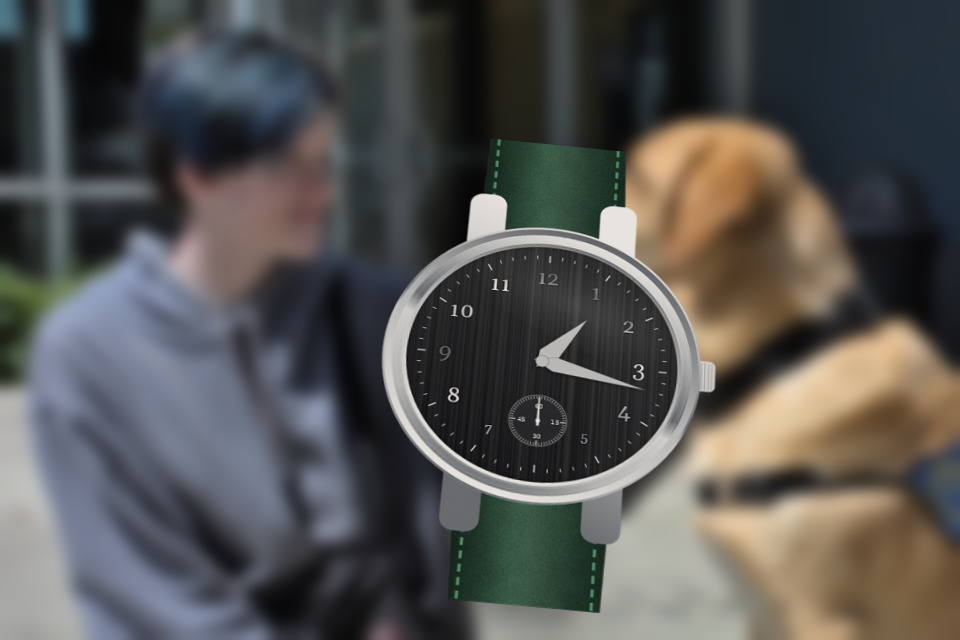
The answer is 1:17
